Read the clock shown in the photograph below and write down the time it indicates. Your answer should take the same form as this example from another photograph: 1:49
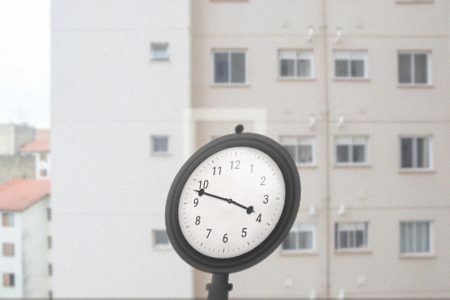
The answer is 3:48
